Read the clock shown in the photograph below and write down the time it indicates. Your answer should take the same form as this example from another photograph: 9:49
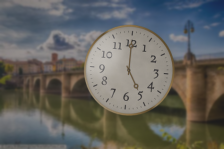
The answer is 5:00
